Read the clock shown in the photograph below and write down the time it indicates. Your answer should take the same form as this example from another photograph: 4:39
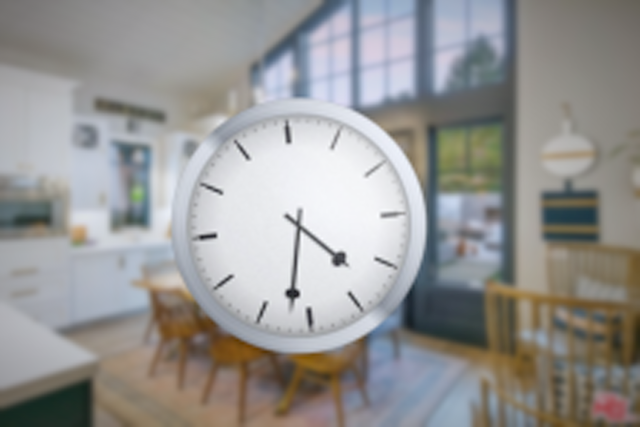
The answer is 4:32
